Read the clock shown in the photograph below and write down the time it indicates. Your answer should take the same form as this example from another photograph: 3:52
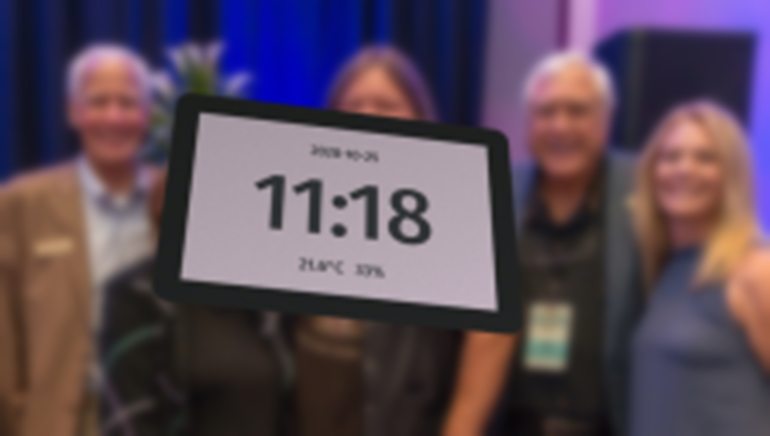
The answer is 11:18
